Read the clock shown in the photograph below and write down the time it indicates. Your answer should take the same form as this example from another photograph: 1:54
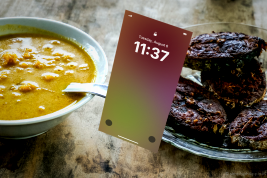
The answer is 11:37
